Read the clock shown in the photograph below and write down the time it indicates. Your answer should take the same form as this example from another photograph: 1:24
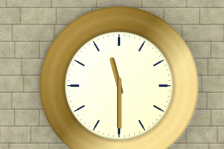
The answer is 11:30
